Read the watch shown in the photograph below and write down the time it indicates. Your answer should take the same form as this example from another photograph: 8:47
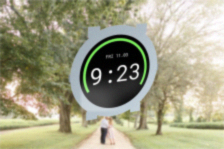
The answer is 9:23
